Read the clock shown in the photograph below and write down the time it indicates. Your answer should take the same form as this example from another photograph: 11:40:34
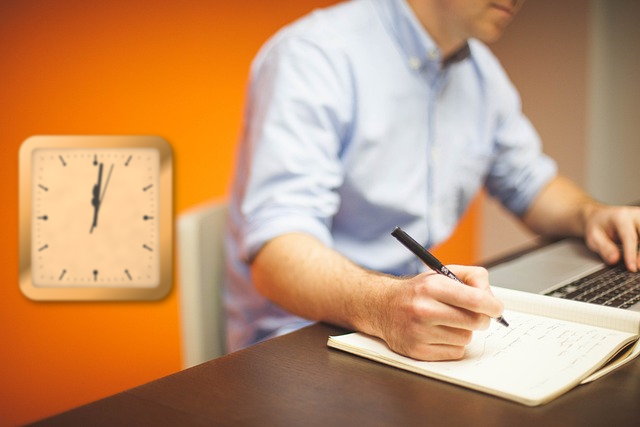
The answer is 12:01:03
